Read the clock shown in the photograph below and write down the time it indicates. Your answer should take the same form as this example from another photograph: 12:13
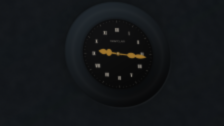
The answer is 9:16
